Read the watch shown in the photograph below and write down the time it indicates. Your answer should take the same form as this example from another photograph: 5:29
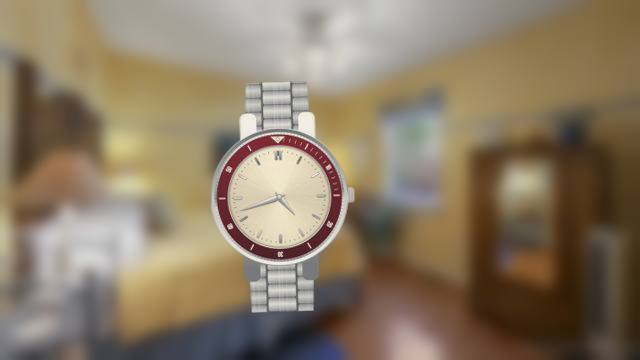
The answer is 4:42
